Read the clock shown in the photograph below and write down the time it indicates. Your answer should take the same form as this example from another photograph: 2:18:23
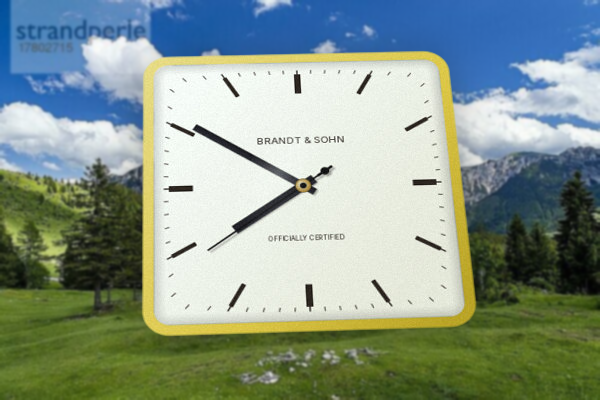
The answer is 7:50:39
